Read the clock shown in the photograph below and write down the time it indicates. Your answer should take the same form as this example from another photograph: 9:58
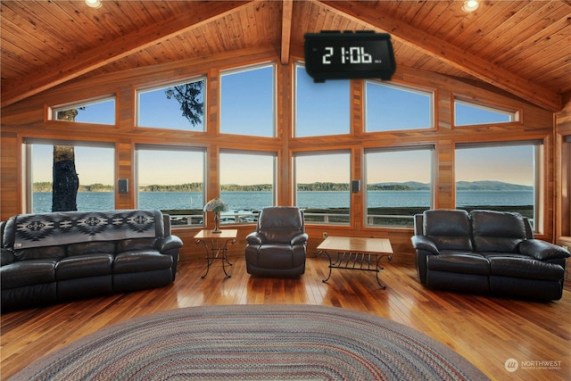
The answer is 21:06
